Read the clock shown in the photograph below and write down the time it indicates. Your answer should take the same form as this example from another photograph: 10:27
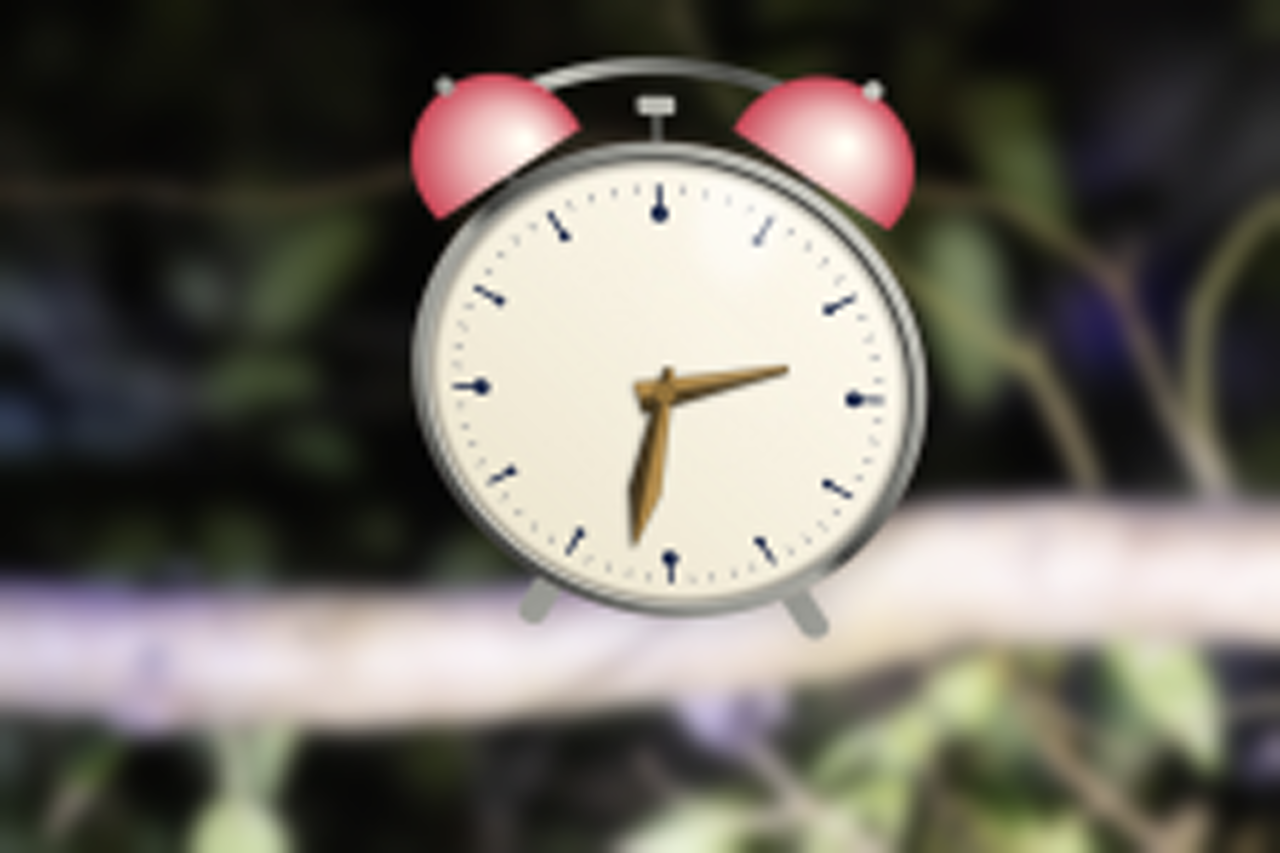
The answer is 2:32
